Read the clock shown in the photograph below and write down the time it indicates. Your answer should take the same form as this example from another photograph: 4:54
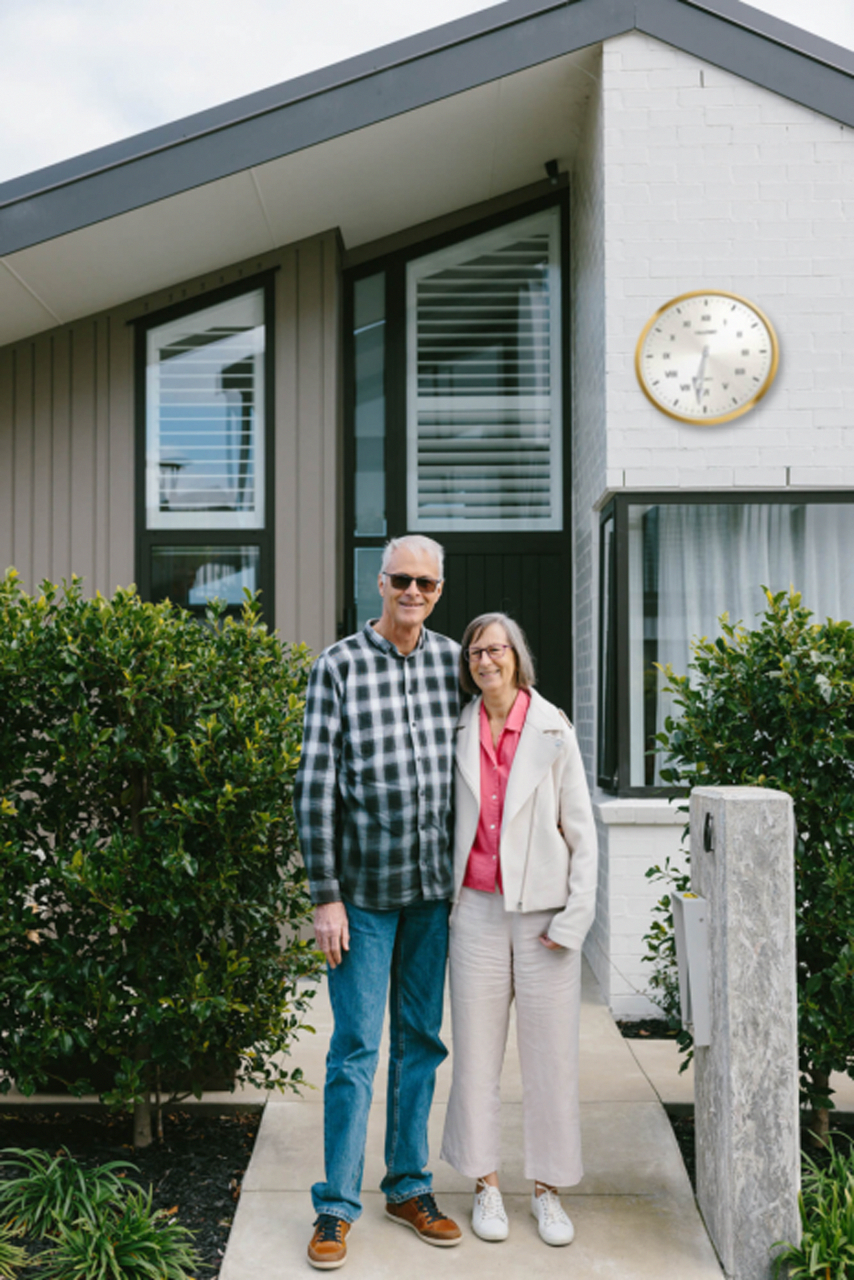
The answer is 6:31
